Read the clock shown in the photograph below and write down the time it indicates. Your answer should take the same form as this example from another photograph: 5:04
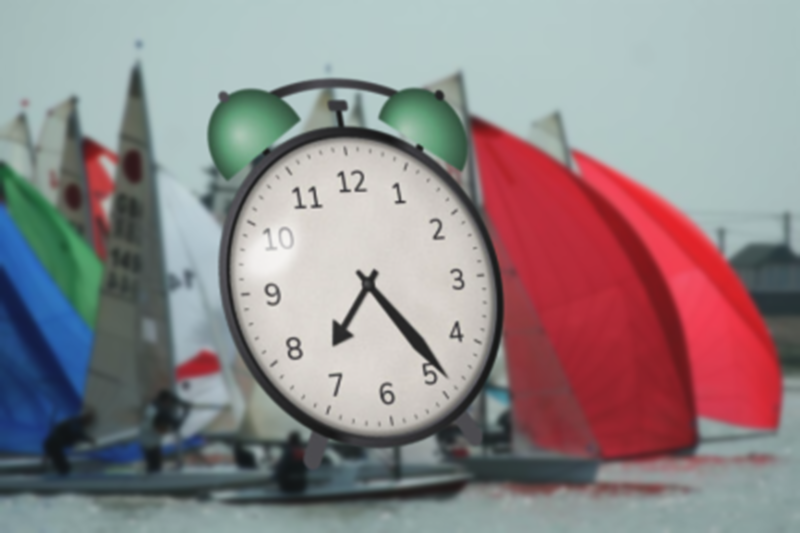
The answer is 7:24
